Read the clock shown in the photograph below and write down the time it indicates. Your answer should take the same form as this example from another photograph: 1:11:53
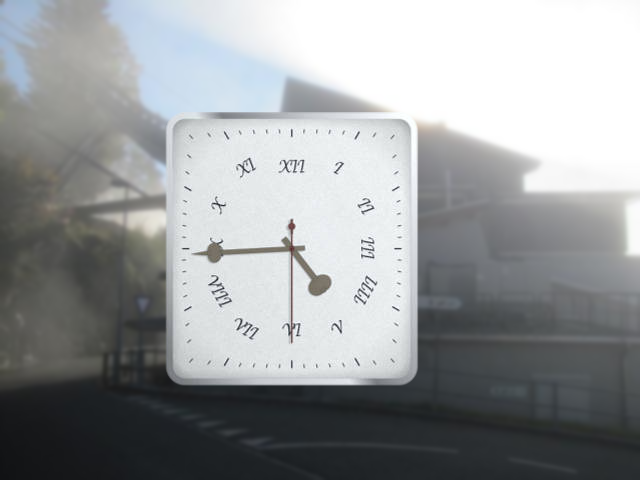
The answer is 4:44:30
